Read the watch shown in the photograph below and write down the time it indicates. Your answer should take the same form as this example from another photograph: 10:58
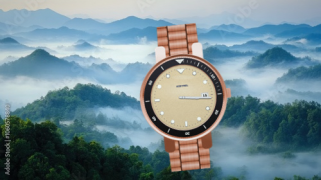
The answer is 3:16
